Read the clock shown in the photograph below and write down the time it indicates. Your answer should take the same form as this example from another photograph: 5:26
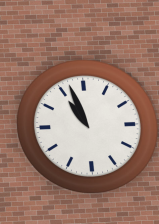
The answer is 10:57
